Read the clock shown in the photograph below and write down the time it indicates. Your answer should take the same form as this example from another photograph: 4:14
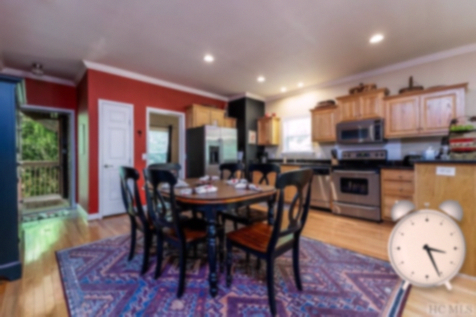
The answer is 3:26
